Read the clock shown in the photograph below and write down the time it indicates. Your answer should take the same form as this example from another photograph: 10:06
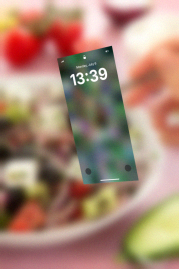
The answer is 13:39
